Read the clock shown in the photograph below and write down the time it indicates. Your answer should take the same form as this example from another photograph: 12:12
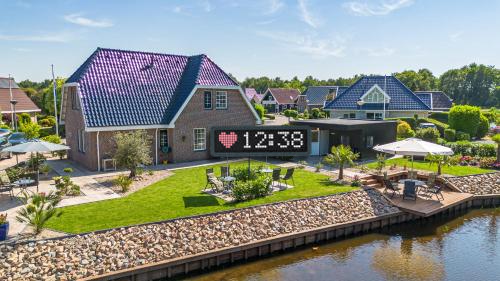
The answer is 12:38
